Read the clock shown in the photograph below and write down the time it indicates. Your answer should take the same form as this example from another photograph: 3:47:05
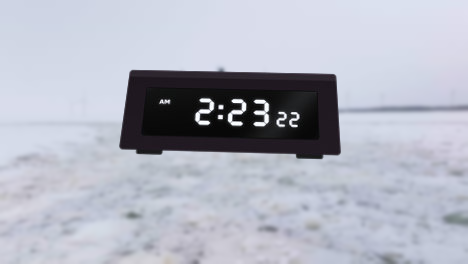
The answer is 2:23:22
